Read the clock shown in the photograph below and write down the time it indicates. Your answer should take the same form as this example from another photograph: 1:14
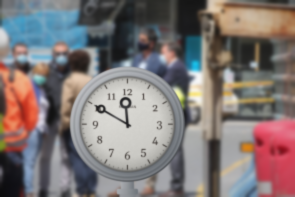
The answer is 11:50
